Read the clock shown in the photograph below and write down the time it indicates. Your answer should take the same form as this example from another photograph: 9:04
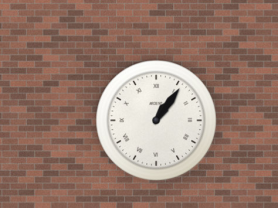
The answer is 1:06
